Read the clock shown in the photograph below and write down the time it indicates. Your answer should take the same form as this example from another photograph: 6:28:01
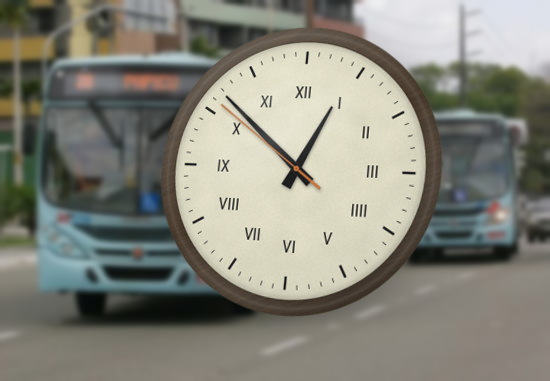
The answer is 12:51:51
